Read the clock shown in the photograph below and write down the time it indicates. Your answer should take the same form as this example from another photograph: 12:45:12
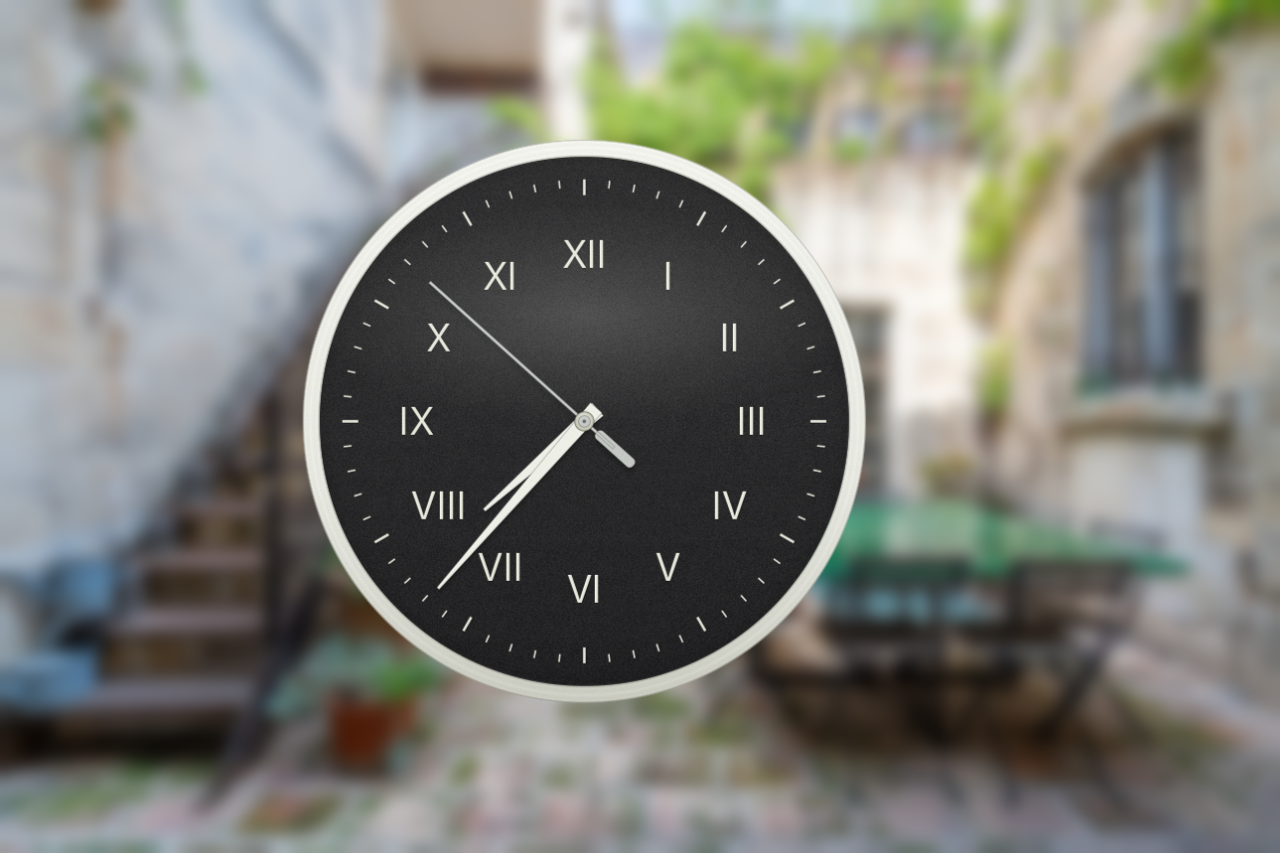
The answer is 7:36:52
